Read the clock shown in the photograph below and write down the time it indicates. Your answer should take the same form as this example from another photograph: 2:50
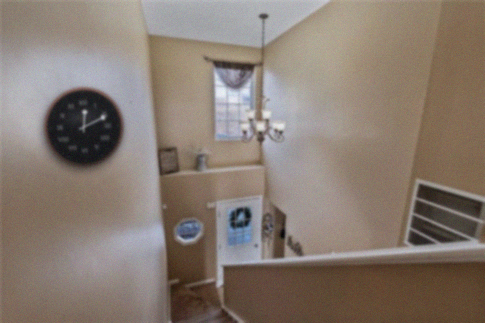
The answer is 12:11
